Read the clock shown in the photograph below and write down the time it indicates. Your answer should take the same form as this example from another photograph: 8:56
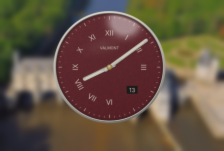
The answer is 8:09
